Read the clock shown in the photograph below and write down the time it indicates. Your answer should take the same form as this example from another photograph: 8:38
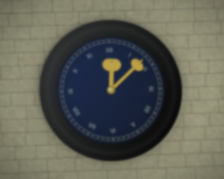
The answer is 12:08
